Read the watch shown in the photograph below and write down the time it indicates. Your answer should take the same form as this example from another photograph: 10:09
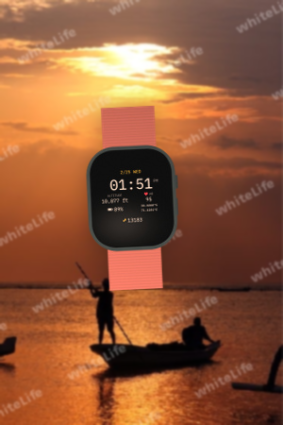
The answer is 1:51
